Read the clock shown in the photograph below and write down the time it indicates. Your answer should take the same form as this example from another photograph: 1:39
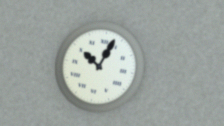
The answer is 10:03
